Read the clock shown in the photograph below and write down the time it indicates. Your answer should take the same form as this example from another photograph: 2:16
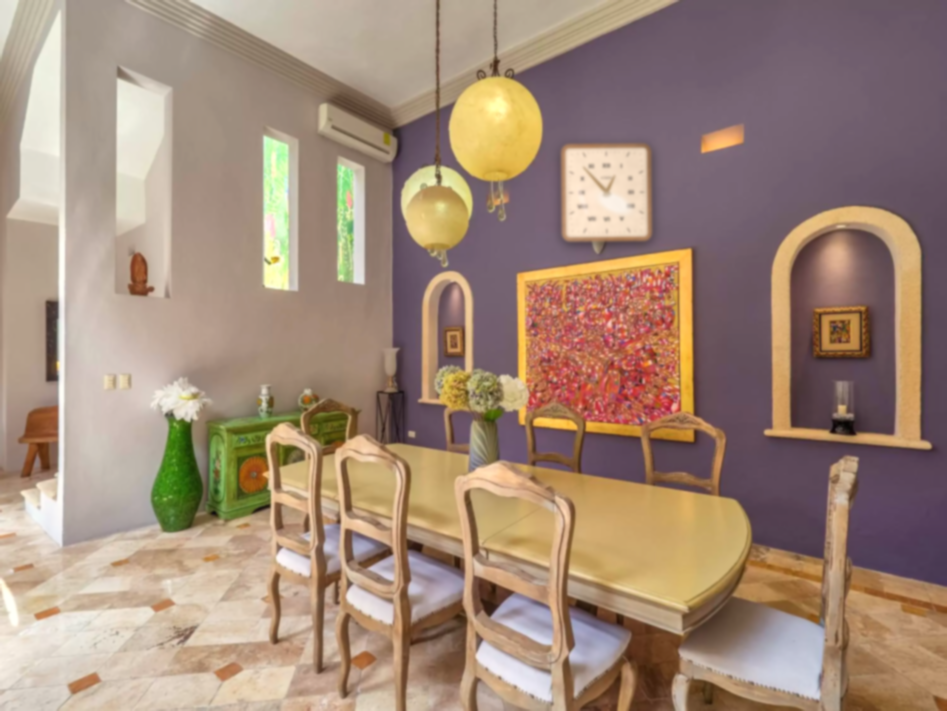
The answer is 12:53
